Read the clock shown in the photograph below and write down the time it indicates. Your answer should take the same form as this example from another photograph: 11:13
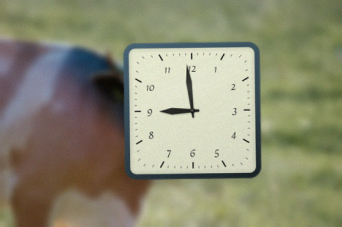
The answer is 8:59
